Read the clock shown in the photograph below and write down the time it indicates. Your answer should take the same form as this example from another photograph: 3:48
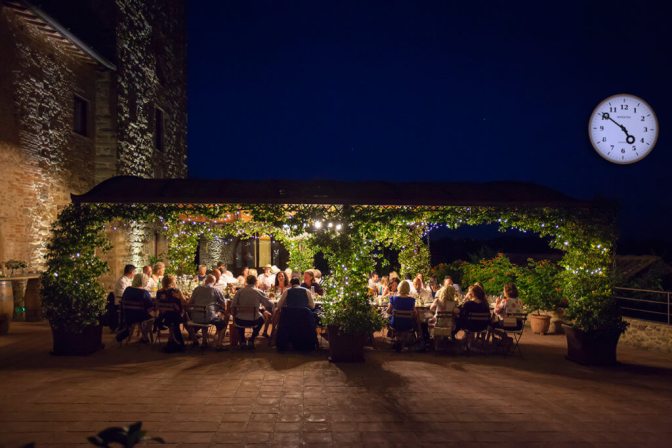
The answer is 4:51
